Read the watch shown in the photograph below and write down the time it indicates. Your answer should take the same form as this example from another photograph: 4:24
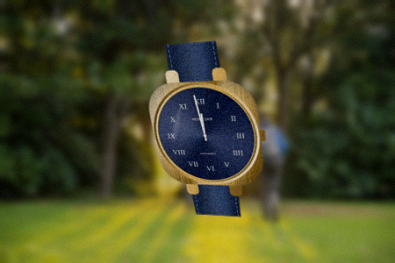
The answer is 11:59
